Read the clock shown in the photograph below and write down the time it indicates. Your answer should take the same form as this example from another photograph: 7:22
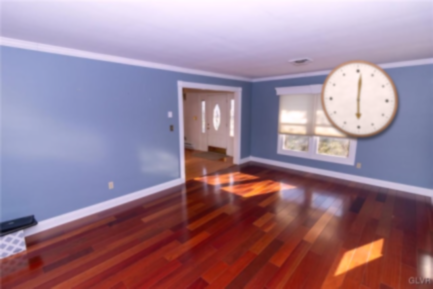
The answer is 6:01
